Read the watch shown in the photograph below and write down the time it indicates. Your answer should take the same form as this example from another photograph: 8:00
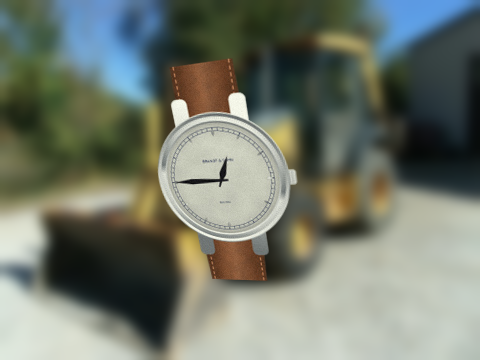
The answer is 12:45
